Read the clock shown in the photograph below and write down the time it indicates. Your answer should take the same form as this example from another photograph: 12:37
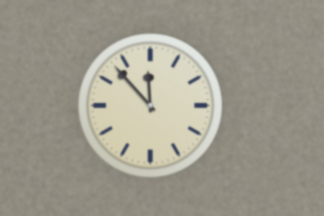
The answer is 11:53
